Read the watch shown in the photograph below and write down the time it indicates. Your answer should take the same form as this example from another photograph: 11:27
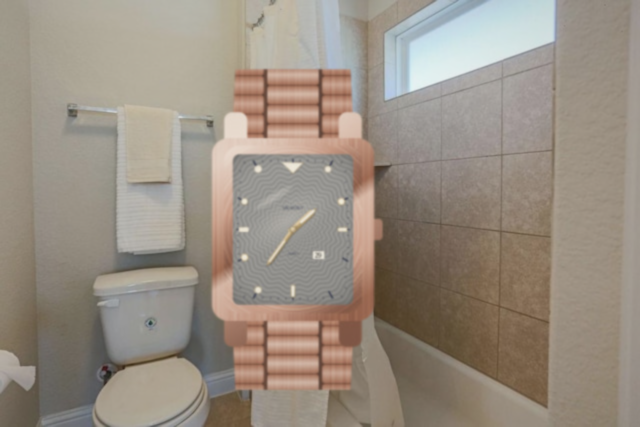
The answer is 1:36
